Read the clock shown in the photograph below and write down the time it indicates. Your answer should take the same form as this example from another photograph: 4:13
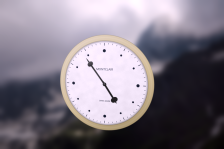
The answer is 4:54
